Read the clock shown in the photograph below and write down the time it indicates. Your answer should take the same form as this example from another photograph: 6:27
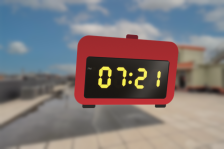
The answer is 7:21
